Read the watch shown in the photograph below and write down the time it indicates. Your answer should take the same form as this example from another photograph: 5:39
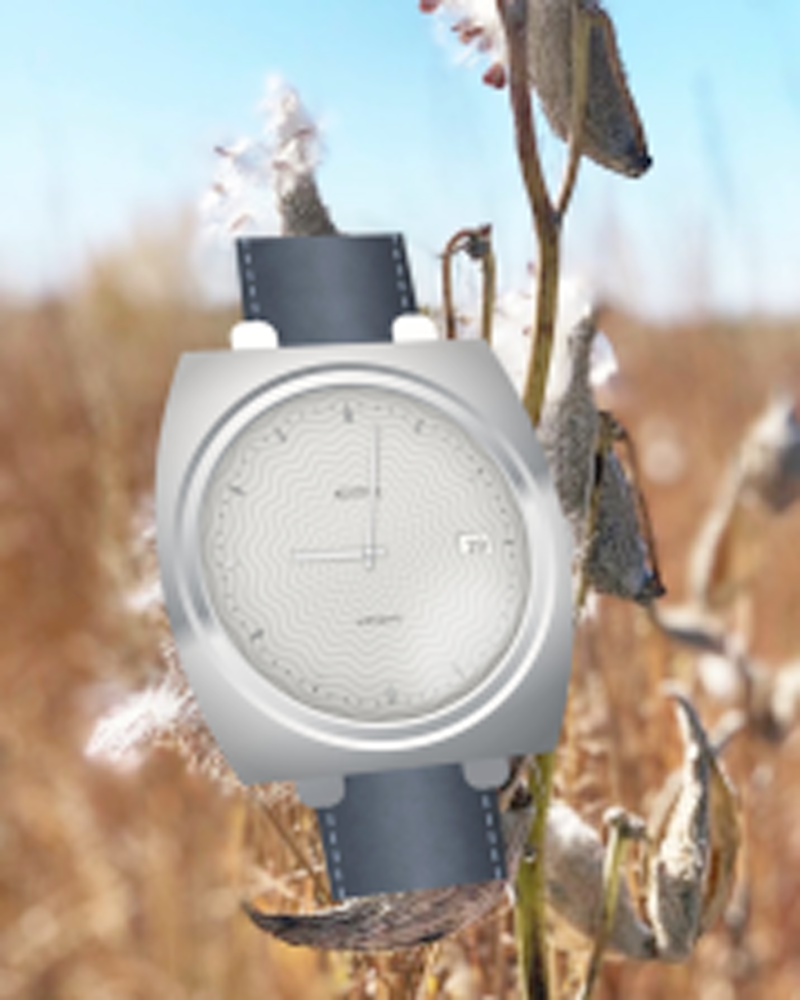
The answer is 9:02
